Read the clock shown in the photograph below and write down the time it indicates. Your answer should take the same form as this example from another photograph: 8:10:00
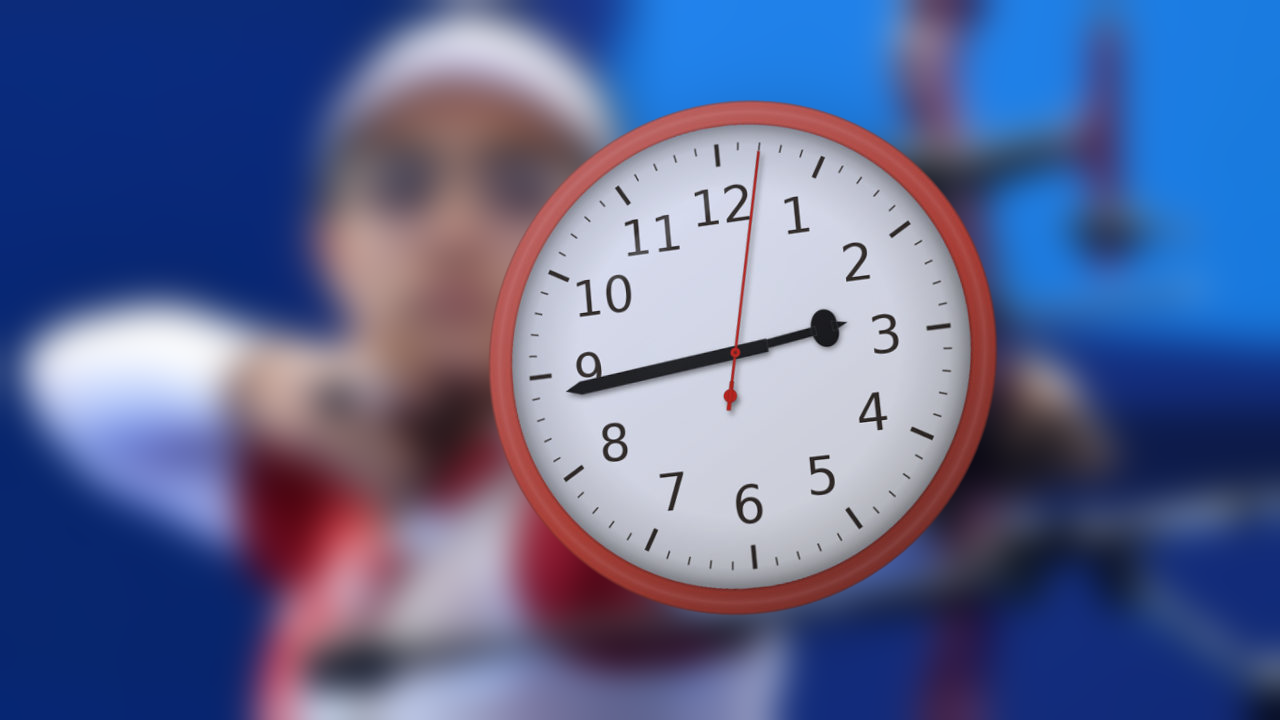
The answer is 2:44:02
